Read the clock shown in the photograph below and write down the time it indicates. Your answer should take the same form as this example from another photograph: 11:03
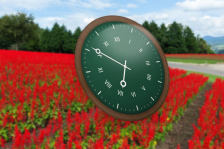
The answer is 6:51
